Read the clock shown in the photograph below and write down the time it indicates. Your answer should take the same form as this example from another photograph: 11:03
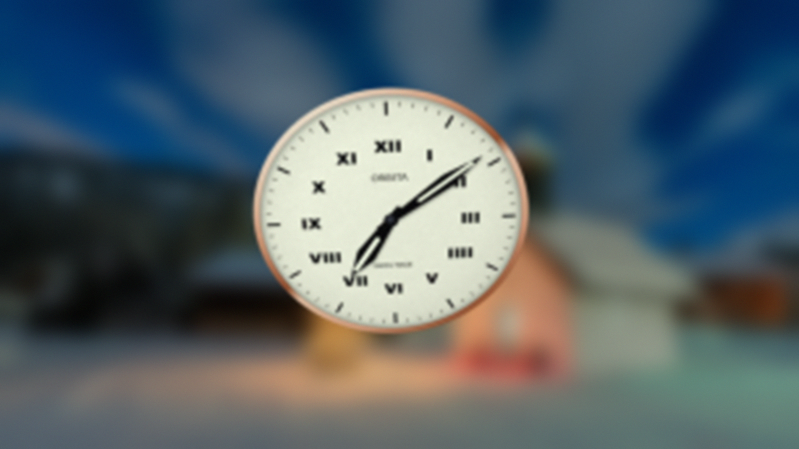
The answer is 7:09
